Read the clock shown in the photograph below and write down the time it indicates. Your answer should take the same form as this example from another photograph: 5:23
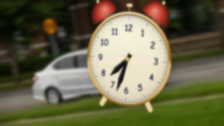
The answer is 7:33
